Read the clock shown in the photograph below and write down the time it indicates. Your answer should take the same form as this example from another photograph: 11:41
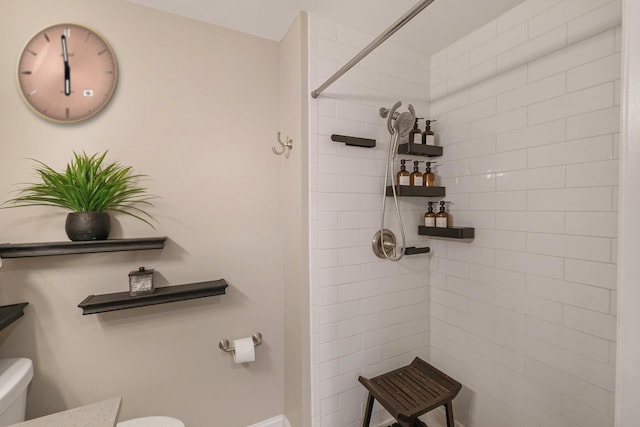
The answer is 5:59
